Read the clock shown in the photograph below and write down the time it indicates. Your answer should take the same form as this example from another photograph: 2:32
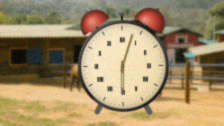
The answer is 6:03
